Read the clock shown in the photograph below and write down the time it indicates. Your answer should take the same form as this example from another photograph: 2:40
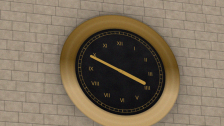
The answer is 3:49
